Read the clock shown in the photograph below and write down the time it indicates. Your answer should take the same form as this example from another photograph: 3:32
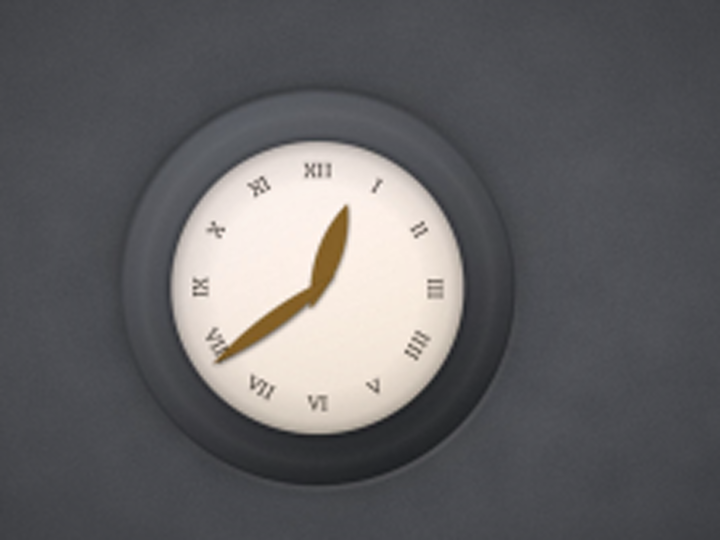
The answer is 12:39
